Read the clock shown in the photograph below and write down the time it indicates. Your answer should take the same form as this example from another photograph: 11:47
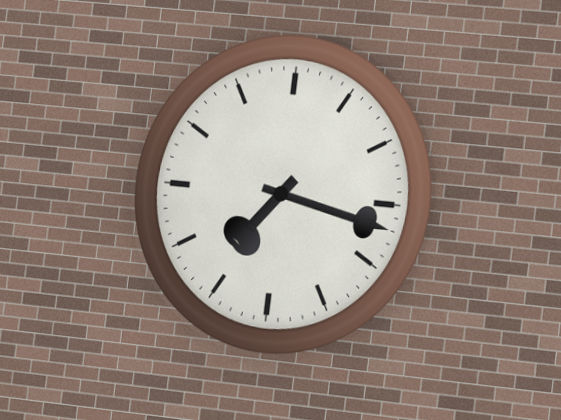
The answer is 7:17
